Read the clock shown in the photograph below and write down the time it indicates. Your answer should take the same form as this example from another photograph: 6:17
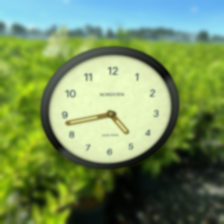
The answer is 4:43
